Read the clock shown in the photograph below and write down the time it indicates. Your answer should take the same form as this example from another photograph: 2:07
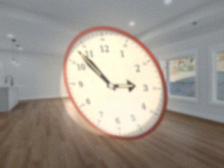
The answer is 2:53
